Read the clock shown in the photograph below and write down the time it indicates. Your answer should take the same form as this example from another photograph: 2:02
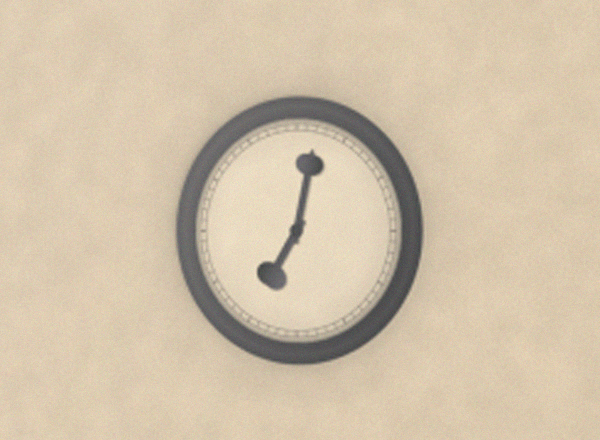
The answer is 7:02
